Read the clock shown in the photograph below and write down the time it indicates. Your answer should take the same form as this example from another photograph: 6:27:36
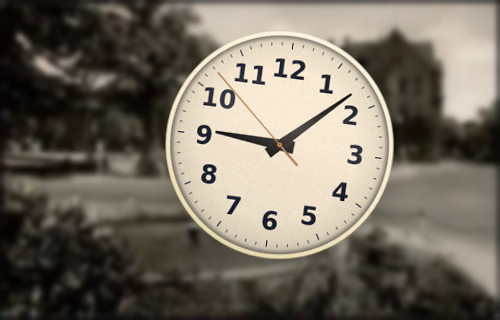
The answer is 9:07:52
